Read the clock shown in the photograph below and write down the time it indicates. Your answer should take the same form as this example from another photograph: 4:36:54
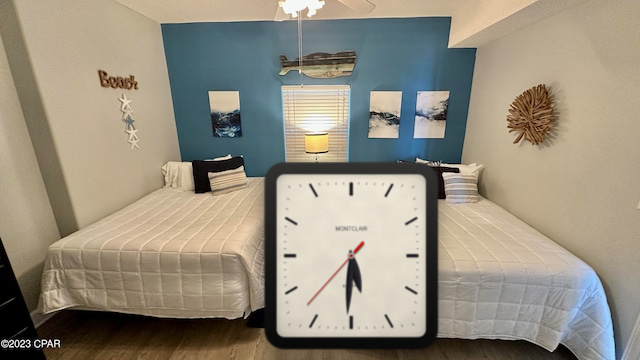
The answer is 5:30:37
